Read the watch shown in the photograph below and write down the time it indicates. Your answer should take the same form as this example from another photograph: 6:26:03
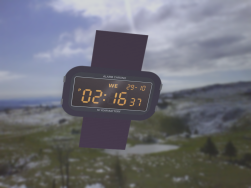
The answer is 2:16:37
